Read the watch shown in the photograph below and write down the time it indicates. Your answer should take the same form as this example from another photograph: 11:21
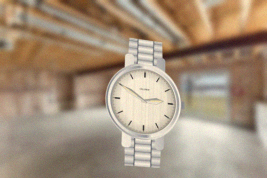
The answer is 2:50
